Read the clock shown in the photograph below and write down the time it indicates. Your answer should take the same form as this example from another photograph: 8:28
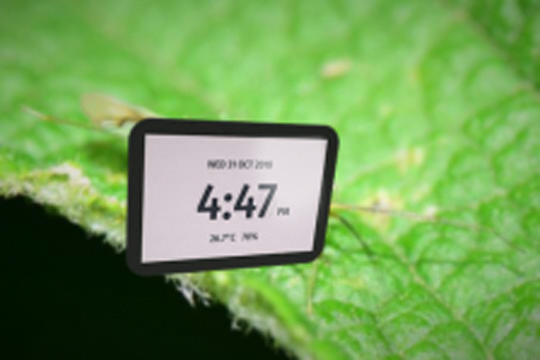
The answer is 4:47
